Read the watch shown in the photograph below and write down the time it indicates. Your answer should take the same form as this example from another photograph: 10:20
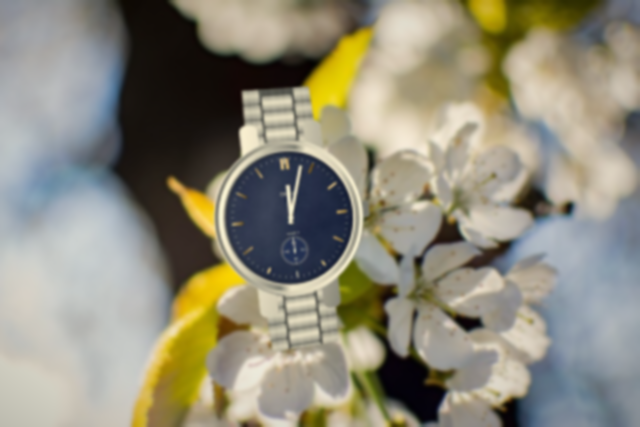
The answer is 12:03
